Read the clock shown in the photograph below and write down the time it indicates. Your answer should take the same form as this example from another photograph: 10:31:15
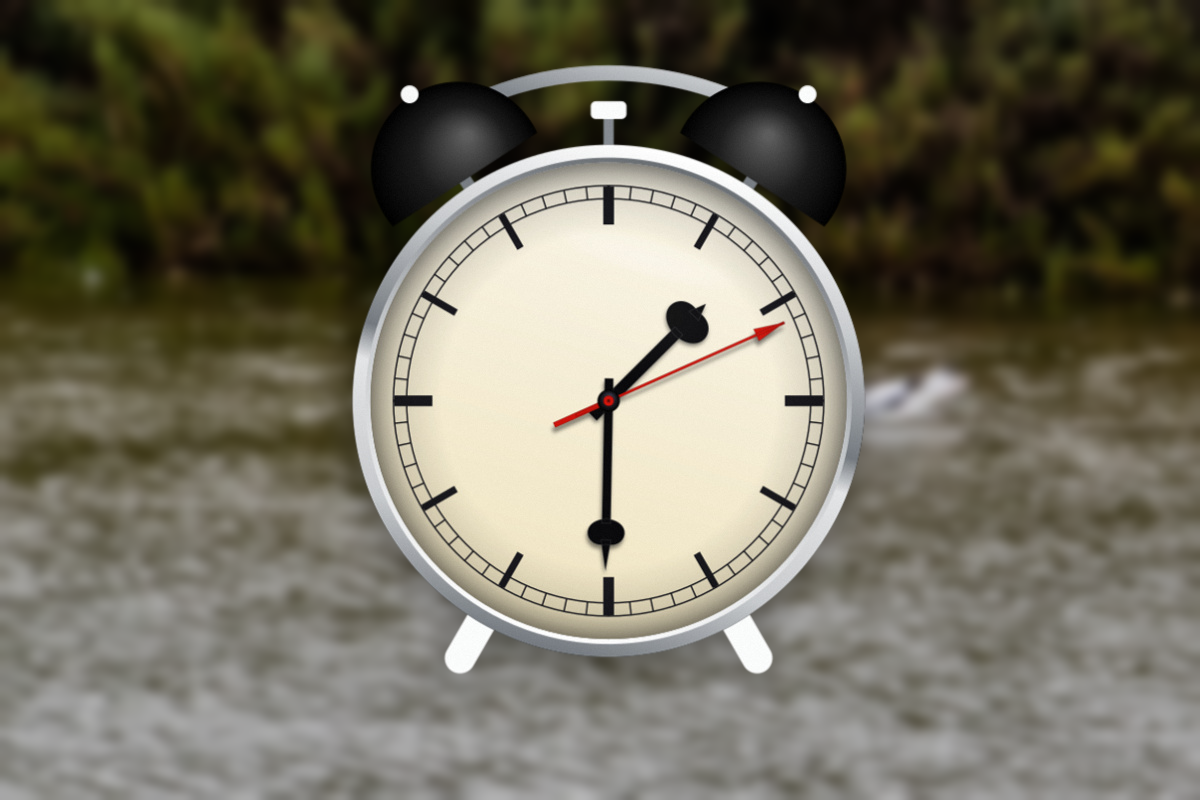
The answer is 1:30:11
